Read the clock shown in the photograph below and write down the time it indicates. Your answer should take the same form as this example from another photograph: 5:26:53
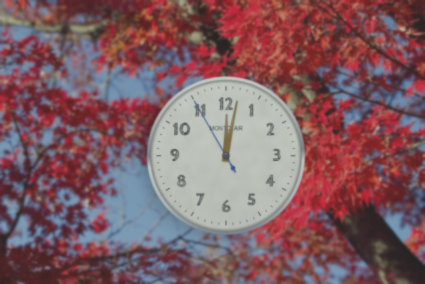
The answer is 12:01:55
